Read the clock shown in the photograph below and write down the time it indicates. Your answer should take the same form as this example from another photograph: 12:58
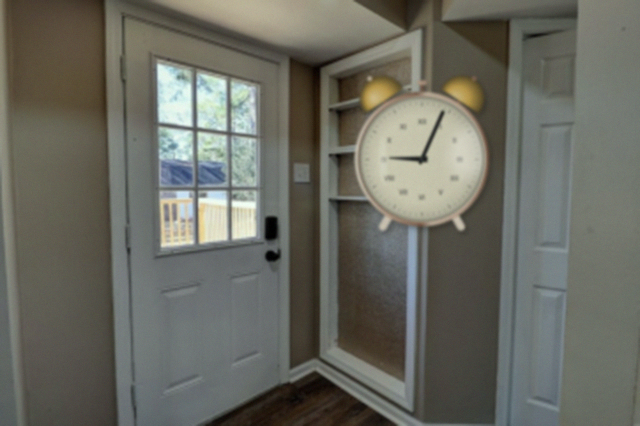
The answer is 9:04
